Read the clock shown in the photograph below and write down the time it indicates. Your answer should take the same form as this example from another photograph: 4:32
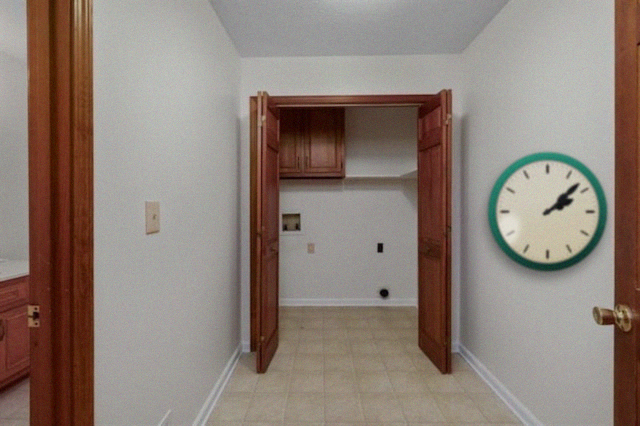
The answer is 2:08
